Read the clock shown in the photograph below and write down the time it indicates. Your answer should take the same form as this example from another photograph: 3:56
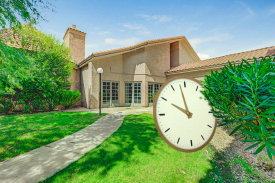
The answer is 9:58
